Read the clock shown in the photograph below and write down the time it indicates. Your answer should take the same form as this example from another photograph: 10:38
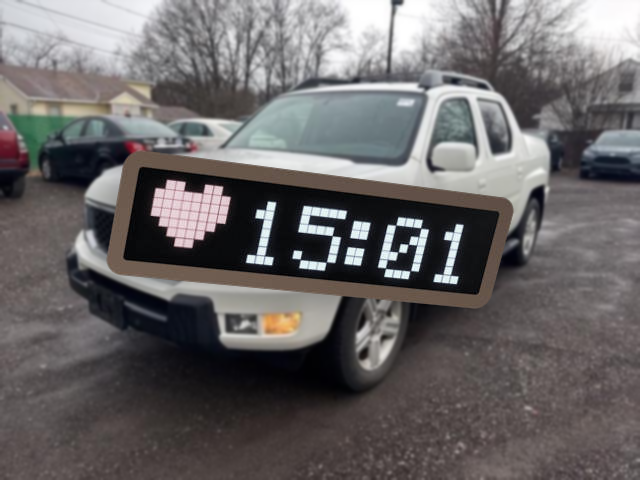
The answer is 15:01
